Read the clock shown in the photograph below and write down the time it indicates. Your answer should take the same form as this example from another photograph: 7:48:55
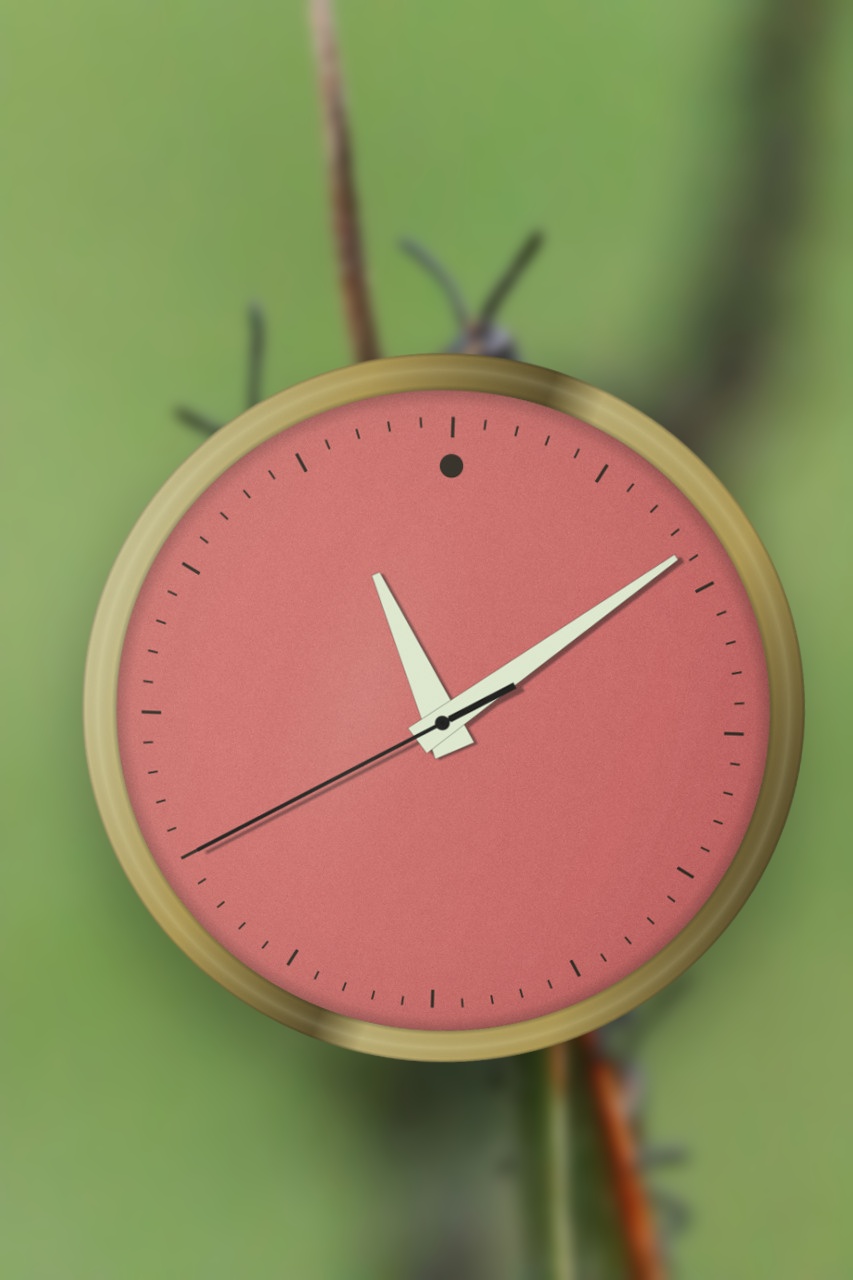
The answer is 11:08:40
